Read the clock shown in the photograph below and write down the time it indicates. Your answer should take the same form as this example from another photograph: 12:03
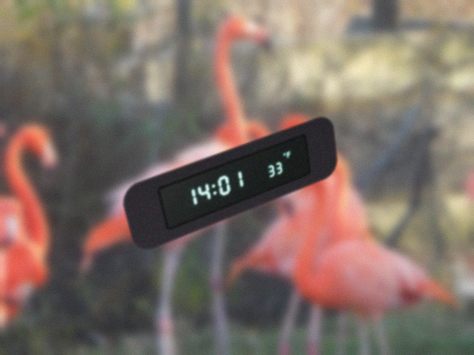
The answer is 14:01
